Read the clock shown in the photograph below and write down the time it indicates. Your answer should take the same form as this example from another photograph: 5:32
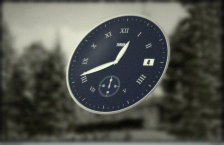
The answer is 12:41
